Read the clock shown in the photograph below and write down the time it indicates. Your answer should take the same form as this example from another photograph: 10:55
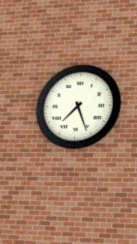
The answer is 7:26
